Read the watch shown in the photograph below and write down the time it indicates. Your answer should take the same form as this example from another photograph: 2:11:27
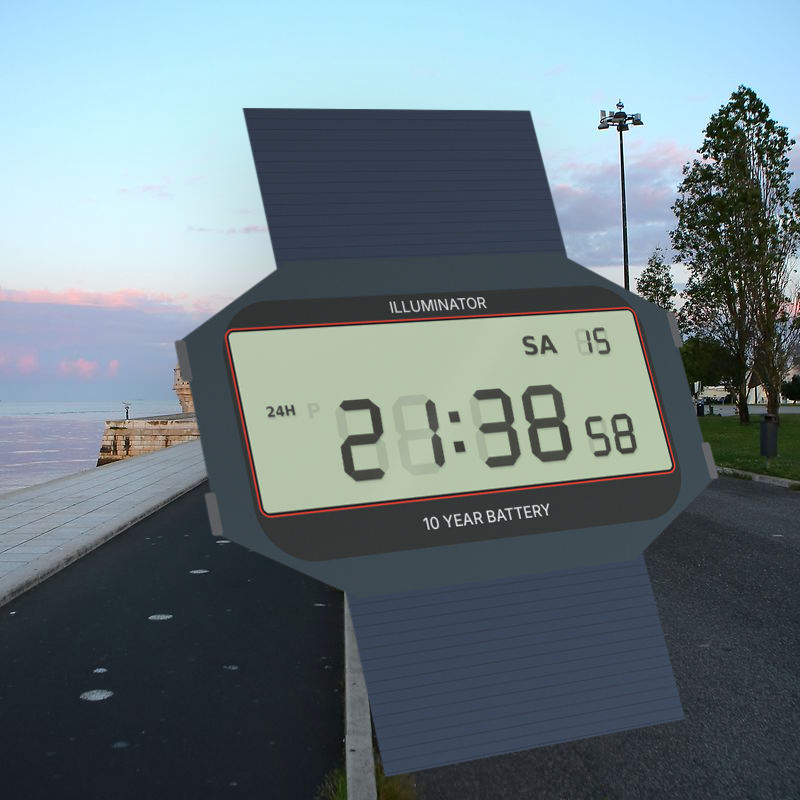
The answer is 21:38:58
